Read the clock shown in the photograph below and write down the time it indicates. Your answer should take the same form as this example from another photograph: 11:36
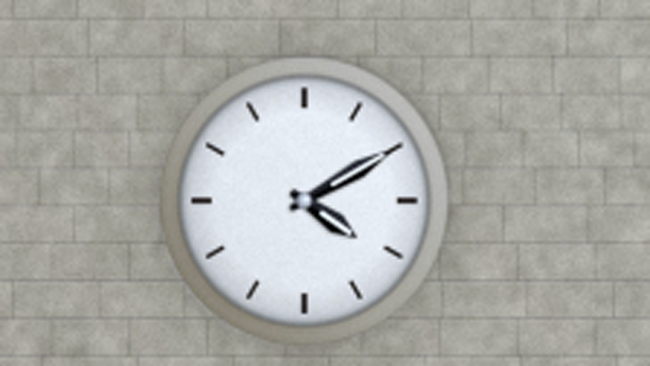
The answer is 4:10
